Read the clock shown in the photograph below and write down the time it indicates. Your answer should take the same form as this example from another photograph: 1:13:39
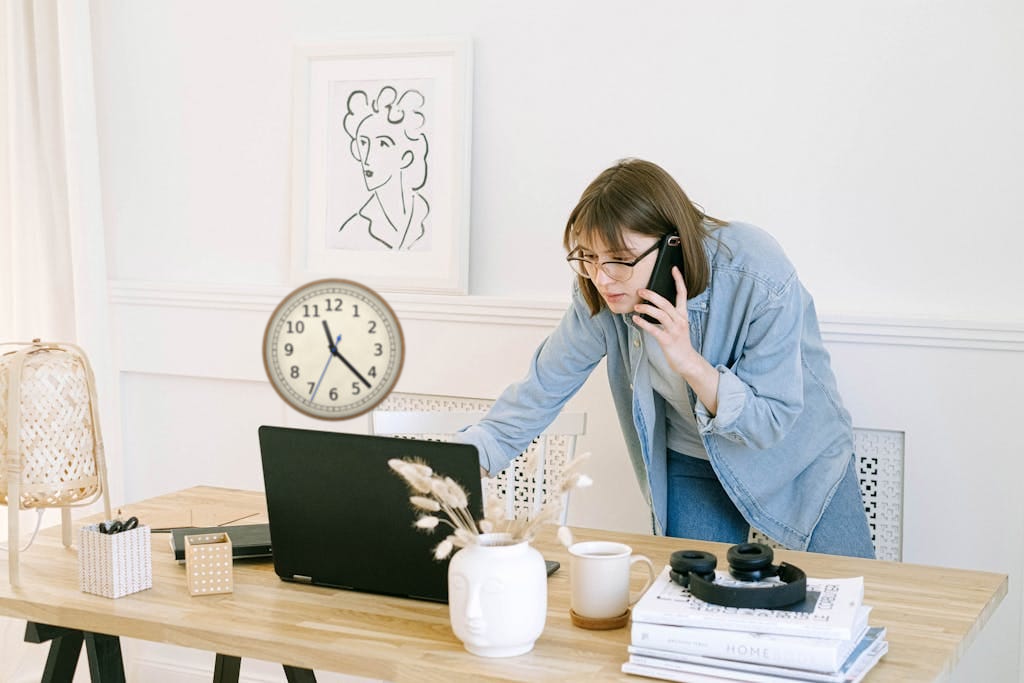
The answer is 11:22:34
